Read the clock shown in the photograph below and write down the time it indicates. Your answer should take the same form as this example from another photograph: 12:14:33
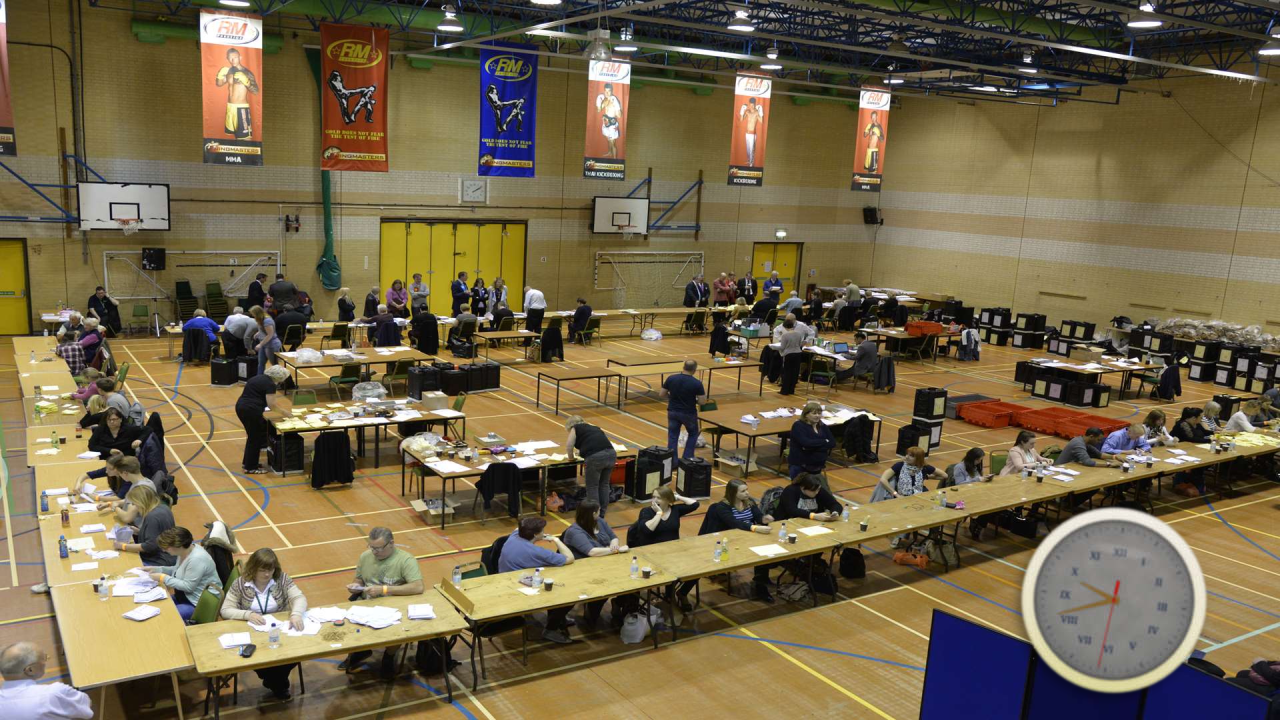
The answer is 9:41:31
